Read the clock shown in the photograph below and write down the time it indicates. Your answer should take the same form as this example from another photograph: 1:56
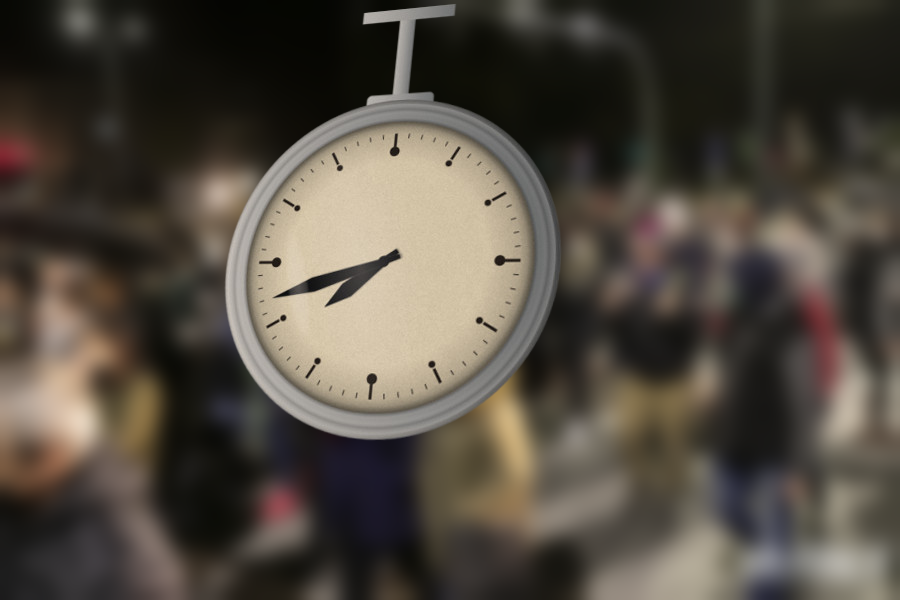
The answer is 7:42
